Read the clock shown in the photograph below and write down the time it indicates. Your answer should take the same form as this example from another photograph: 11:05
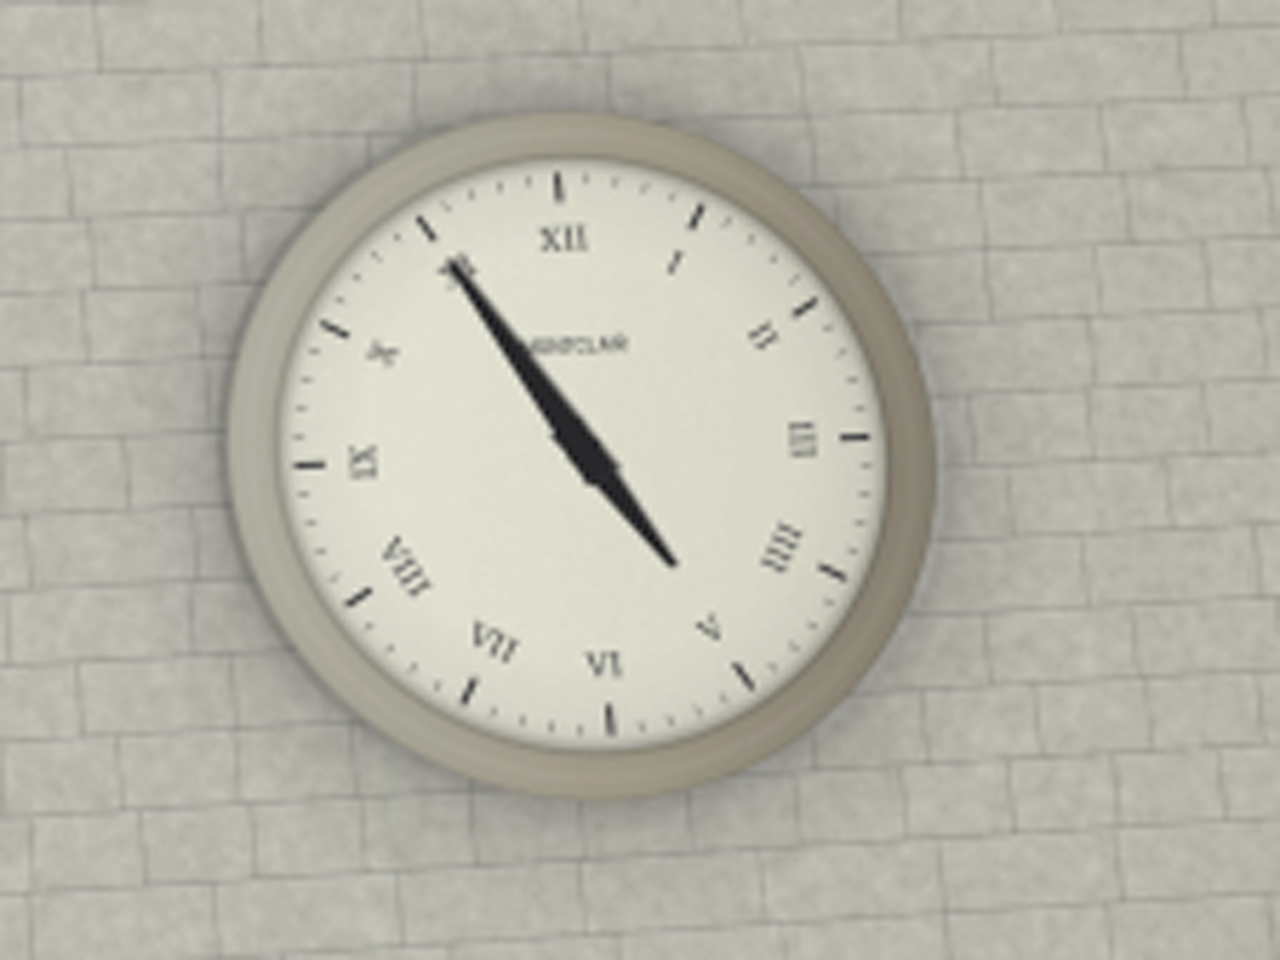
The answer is 4:55
